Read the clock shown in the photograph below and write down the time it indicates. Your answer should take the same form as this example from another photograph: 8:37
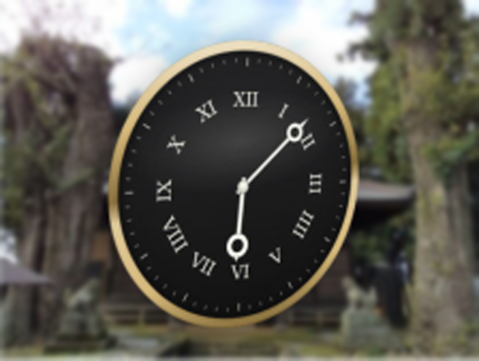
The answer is 6:08
